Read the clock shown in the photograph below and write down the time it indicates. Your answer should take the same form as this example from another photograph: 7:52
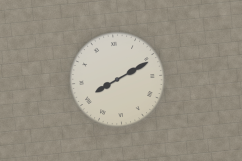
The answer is 8:11
